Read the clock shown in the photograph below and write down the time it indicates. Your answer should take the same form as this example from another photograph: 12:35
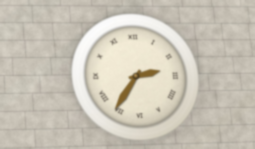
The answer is 2:36
